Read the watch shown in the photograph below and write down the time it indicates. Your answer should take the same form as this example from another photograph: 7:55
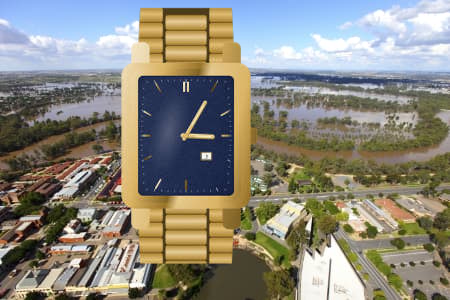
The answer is 3:05
